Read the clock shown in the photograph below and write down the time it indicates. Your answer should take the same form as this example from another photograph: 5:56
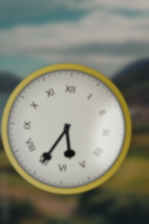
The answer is 5:35
